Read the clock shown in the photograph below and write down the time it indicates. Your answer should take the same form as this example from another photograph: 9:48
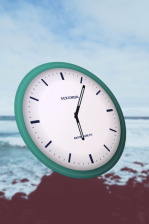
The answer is 6:06
